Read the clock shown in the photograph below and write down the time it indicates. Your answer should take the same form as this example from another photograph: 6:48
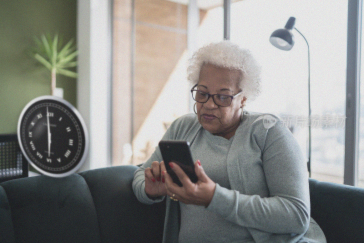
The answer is 5:59
